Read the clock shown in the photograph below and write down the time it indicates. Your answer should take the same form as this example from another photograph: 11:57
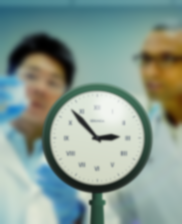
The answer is 2:53
